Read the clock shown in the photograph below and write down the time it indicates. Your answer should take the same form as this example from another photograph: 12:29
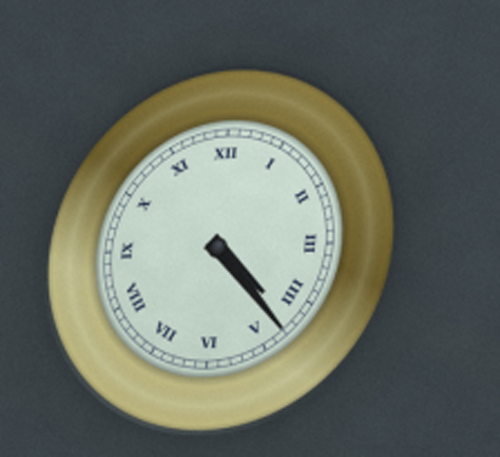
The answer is 4:23
